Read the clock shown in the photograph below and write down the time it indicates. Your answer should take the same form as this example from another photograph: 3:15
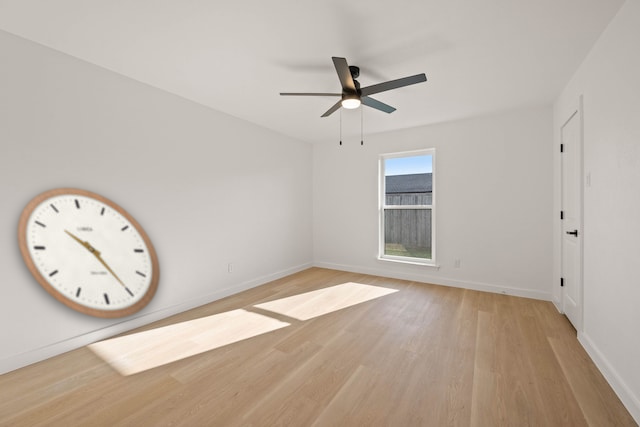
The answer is 10:25
